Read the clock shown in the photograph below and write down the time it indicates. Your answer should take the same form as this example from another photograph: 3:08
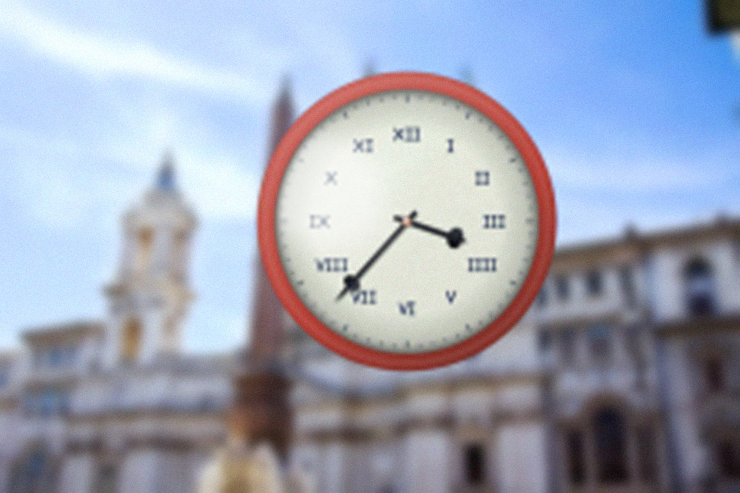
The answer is 3:37
